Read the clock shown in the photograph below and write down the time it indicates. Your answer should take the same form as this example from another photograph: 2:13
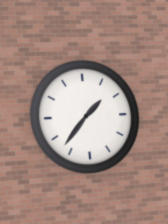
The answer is 1:37
